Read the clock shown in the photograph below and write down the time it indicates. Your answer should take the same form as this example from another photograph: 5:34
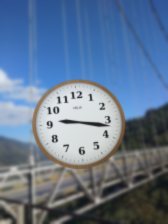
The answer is 9:17
